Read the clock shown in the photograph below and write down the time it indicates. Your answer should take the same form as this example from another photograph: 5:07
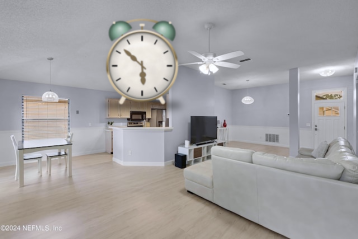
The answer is 5:52
